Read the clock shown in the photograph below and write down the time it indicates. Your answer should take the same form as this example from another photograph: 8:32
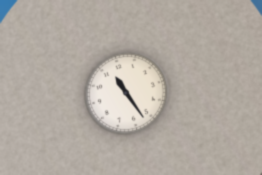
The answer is 11:27
